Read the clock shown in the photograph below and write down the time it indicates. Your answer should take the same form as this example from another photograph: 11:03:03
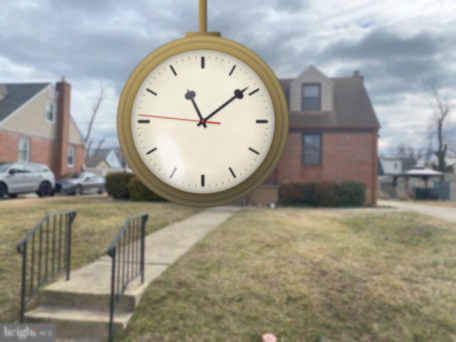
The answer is 11:08:46
